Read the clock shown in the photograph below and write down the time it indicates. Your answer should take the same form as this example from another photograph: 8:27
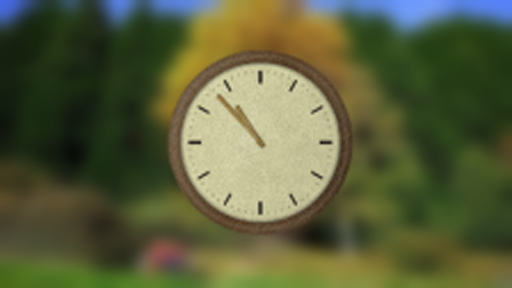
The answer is 10:53
